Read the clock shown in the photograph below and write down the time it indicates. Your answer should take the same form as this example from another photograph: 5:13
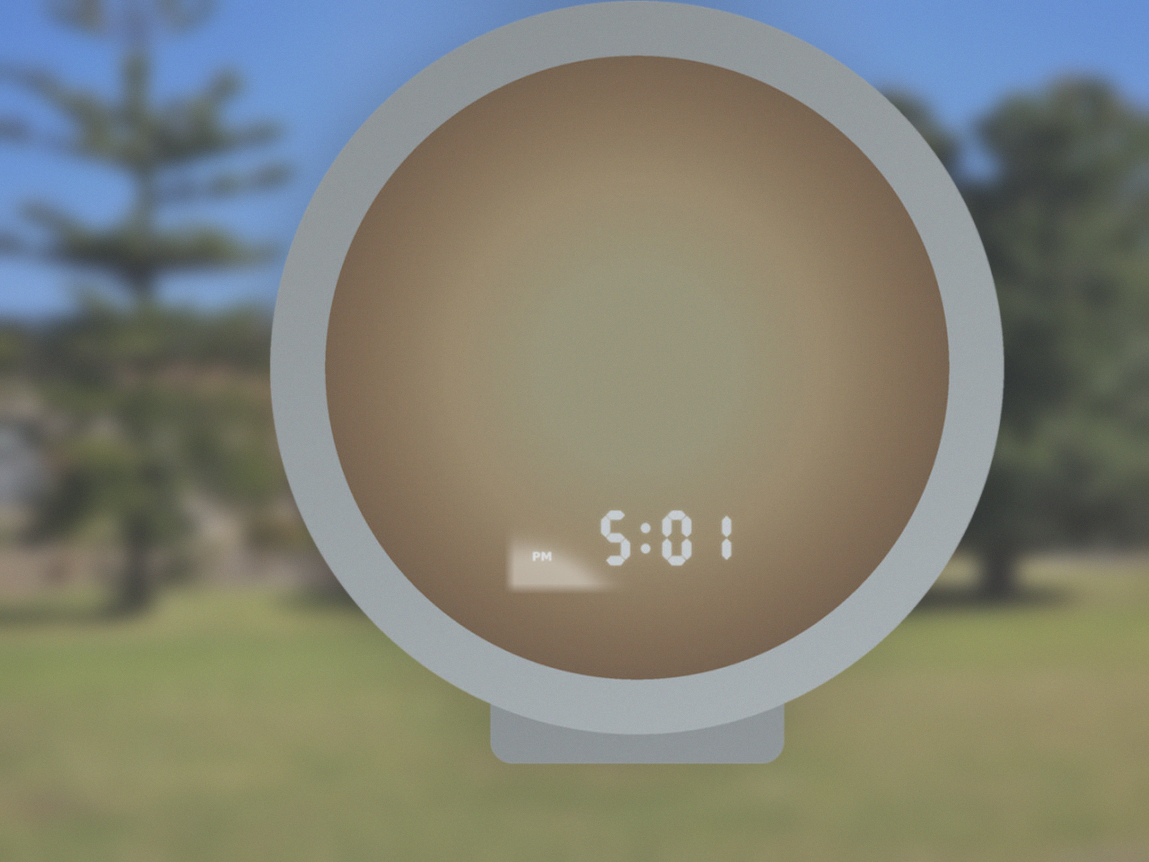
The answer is 5:01
